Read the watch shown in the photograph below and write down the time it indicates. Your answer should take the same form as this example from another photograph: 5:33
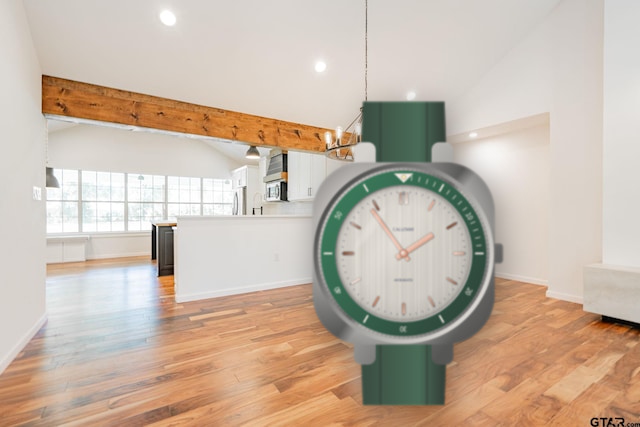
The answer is 1:54
